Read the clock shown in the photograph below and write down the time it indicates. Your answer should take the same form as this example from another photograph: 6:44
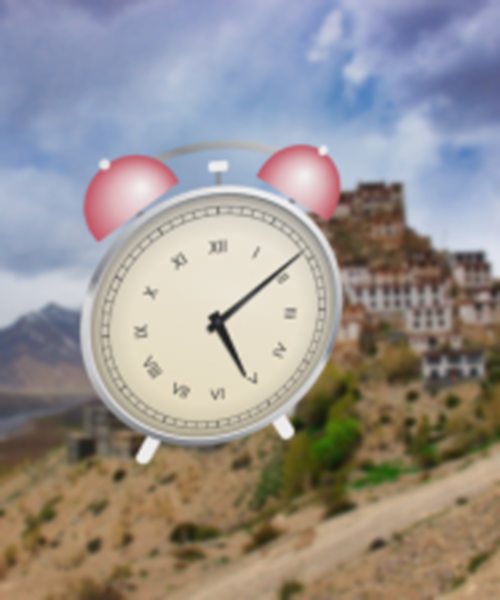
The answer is 5:09
